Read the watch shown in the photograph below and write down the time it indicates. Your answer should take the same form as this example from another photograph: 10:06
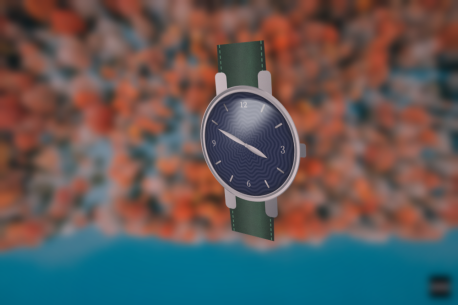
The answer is 3:49
